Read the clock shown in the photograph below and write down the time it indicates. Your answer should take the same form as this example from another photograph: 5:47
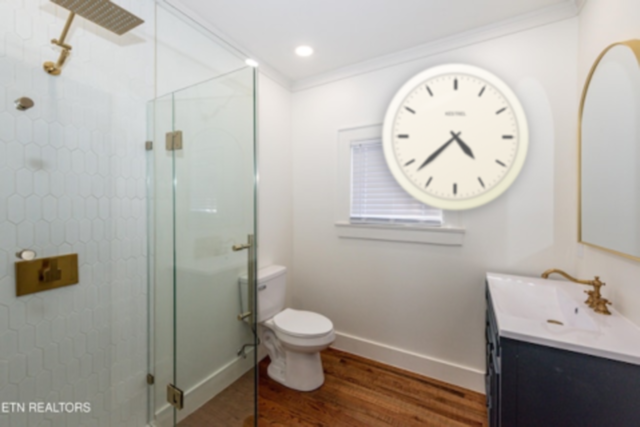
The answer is 4:38
